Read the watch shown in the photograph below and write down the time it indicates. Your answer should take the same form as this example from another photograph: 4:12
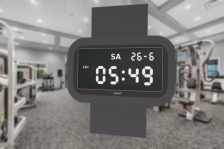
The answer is 5:49
